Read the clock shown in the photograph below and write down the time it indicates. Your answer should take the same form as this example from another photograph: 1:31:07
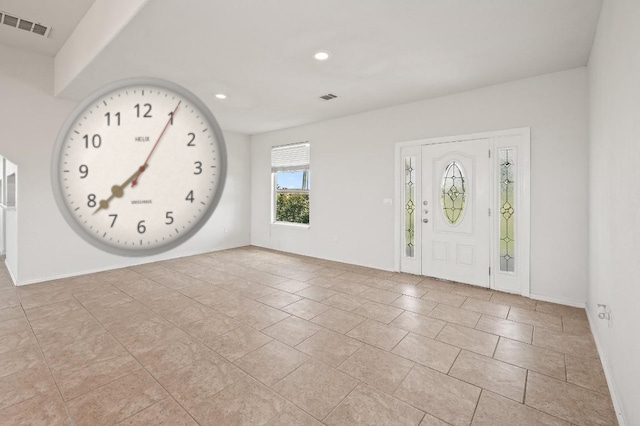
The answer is 7:38:05
